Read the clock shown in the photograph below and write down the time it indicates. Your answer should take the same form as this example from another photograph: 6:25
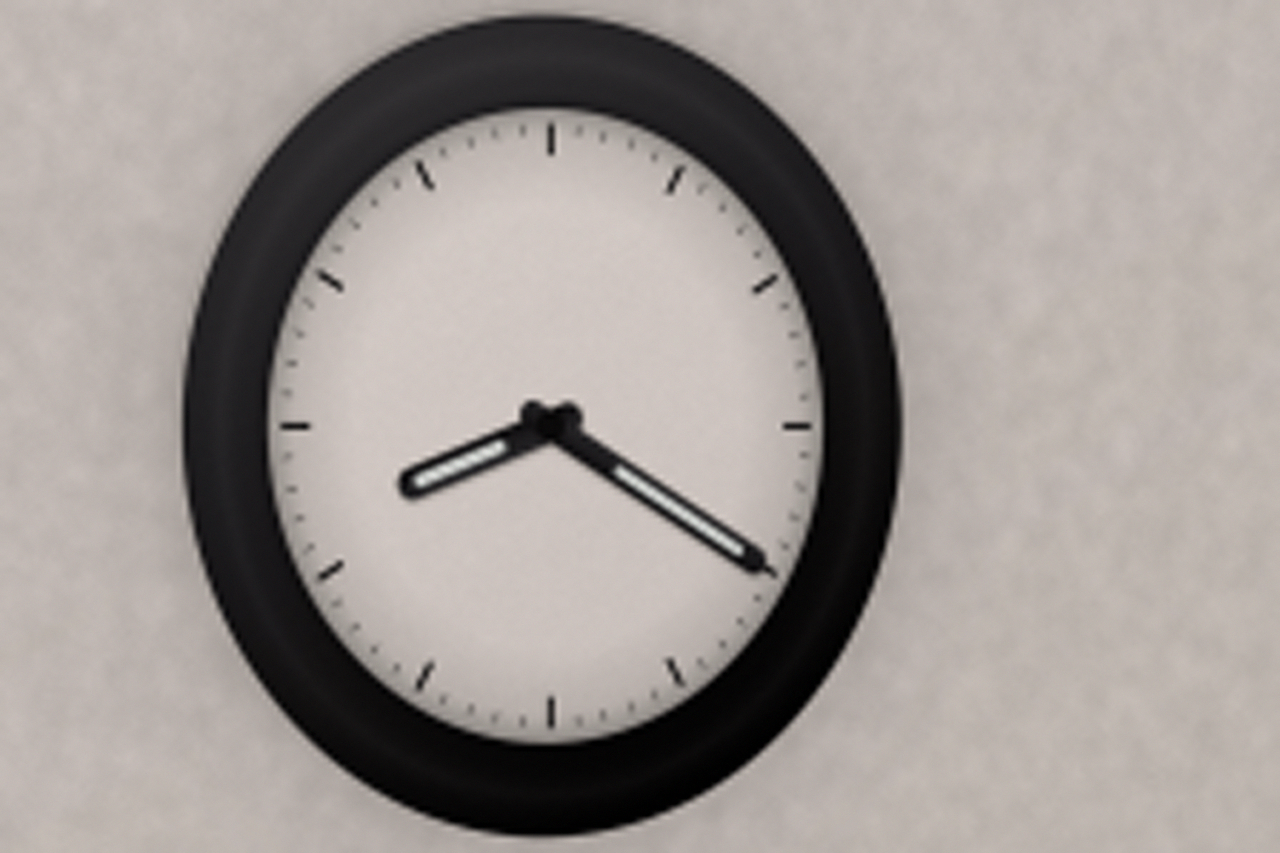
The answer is 8:20
